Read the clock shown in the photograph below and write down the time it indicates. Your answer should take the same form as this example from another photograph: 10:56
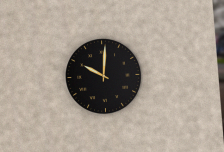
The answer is 10:01
